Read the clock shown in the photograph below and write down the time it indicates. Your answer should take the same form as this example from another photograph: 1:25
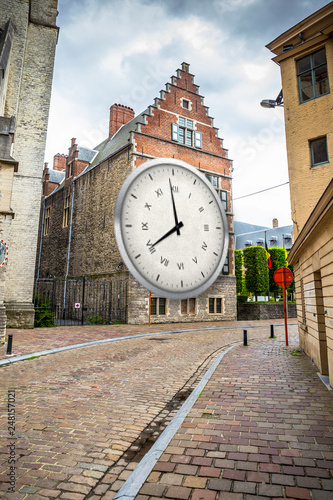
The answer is 7:59
